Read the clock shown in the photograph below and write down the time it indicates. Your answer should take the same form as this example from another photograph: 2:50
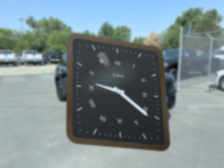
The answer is 9:21
